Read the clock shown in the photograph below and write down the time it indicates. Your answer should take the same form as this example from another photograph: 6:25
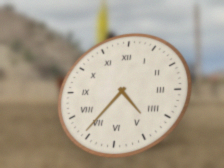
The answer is 4:36
